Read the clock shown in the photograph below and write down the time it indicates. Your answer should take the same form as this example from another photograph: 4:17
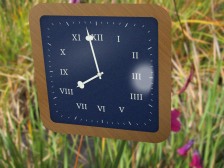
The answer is 7:58
